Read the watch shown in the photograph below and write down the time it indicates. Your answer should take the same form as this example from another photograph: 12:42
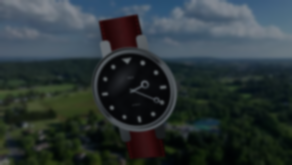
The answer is 2:20
